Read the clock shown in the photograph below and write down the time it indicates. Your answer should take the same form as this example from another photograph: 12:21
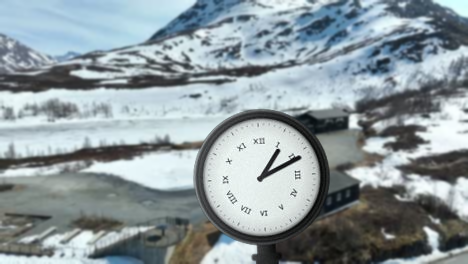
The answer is 1:11
